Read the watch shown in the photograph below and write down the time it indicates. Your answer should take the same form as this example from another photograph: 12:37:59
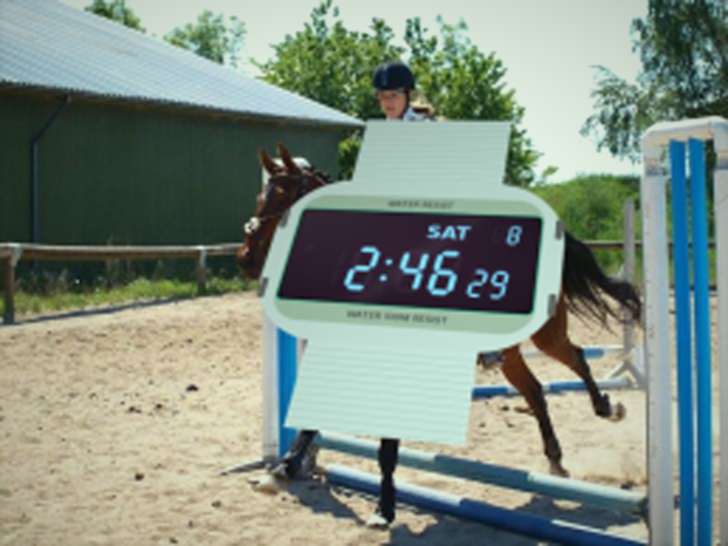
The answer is 2:46:29
